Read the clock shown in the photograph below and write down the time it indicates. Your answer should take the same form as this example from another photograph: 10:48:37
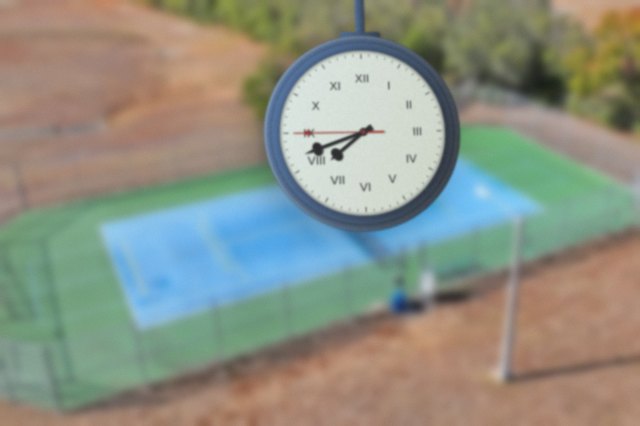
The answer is 7:41:45
